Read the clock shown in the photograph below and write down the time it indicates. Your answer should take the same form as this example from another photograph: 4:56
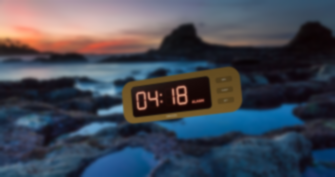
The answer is 4:18
